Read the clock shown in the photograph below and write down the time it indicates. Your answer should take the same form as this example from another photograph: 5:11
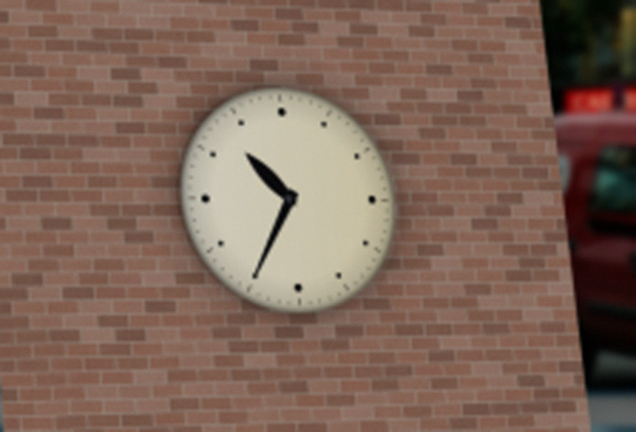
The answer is 10:35
